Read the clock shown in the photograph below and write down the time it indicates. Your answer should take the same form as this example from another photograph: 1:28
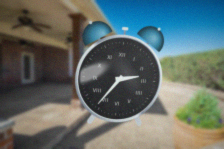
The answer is 2:36
